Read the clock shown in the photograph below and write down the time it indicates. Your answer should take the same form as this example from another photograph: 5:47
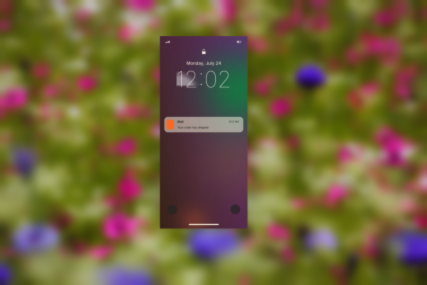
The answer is 12:02
